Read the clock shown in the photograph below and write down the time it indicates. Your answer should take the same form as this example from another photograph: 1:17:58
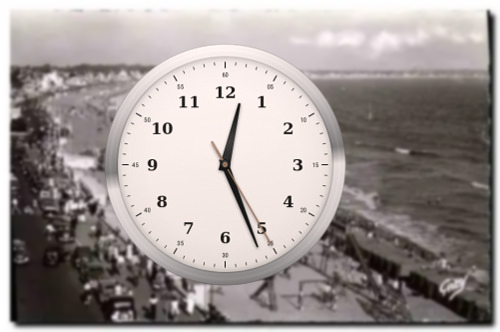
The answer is 12:26:25
